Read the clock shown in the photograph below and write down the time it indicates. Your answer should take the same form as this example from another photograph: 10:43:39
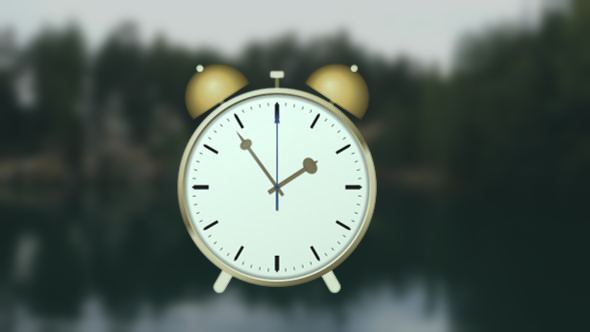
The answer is 1:54:00
